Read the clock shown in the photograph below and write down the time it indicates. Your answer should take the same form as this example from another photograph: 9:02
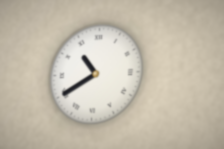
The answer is 10:40
